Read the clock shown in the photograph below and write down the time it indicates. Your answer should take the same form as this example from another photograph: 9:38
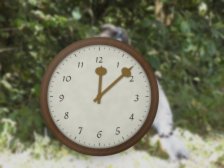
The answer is 12:08
